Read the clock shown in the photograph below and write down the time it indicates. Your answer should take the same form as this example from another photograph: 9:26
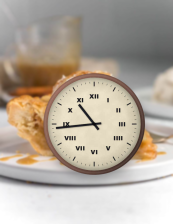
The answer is 10:44
